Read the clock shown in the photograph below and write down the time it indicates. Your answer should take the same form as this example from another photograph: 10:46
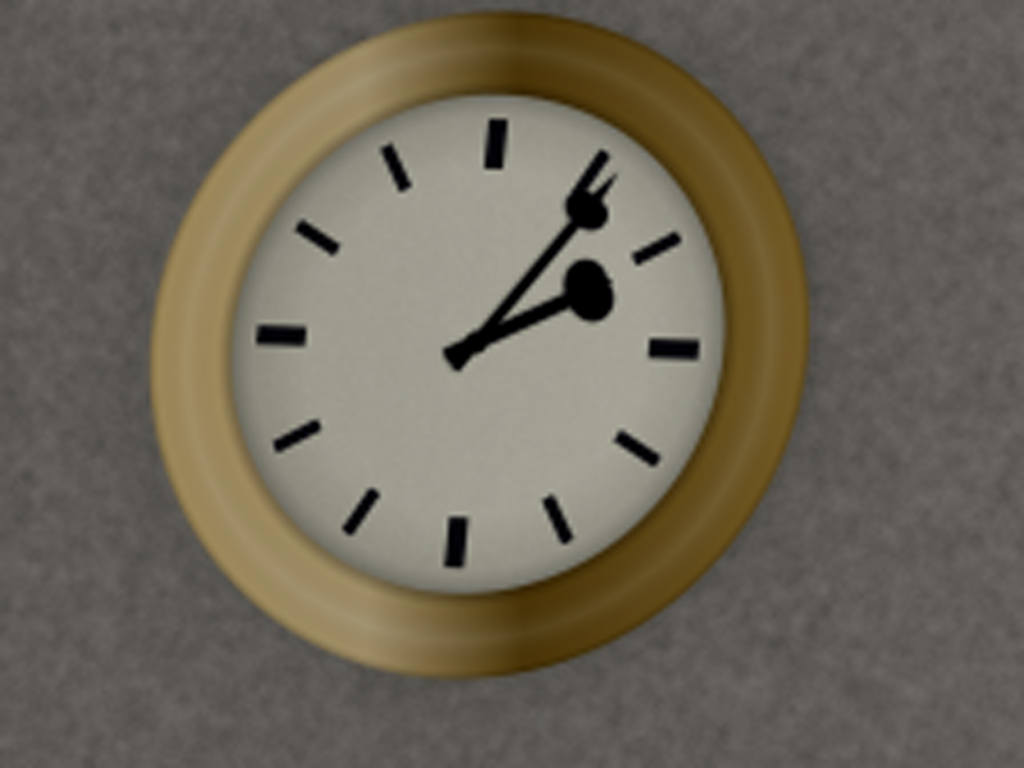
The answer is 2:06
